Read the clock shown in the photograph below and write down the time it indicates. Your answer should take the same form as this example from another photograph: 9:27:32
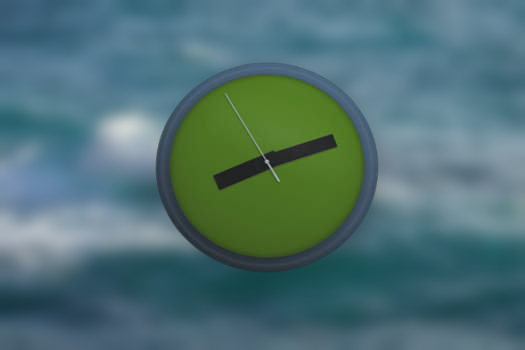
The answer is 8:11:55
